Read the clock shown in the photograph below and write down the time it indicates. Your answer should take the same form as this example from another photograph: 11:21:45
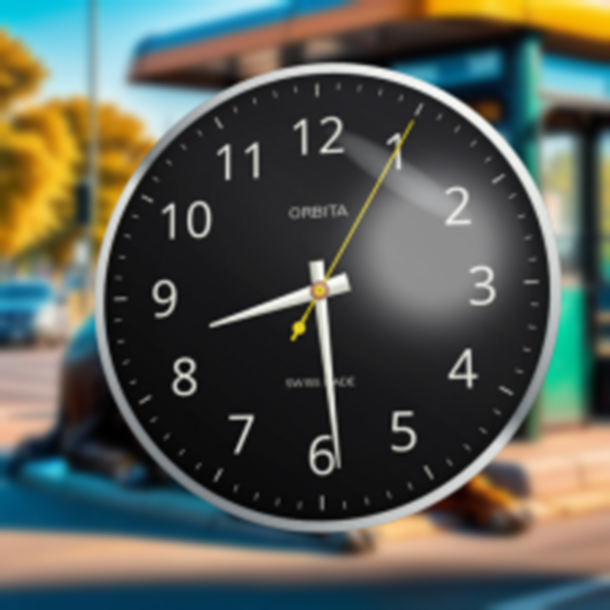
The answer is 8:29:05
